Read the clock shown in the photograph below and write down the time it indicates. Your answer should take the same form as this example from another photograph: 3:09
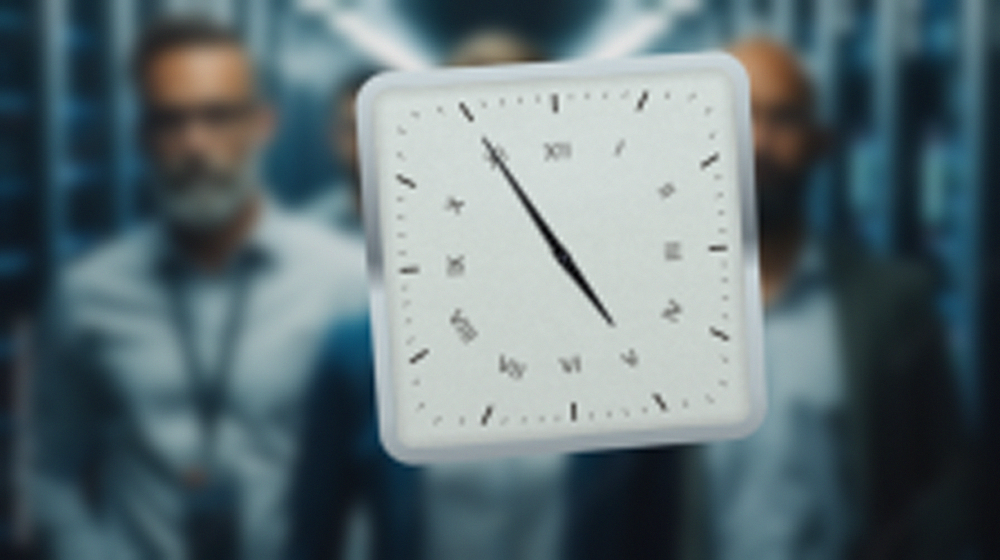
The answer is 4:55
